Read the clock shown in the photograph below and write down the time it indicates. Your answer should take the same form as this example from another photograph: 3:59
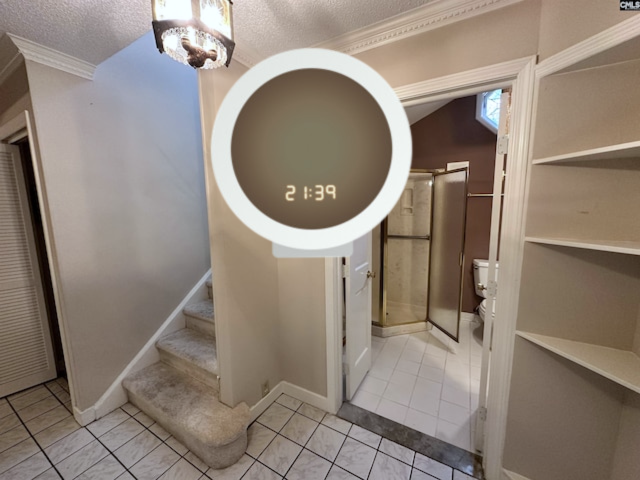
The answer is 21:39
